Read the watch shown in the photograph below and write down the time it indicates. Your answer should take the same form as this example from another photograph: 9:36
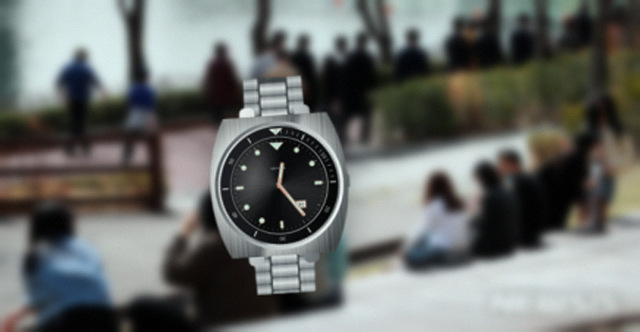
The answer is 12:24
